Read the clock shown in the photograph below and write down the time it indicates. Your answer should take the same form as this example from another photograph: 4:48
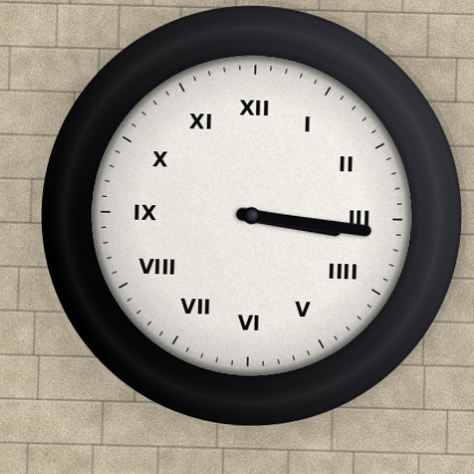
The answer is 3:16
